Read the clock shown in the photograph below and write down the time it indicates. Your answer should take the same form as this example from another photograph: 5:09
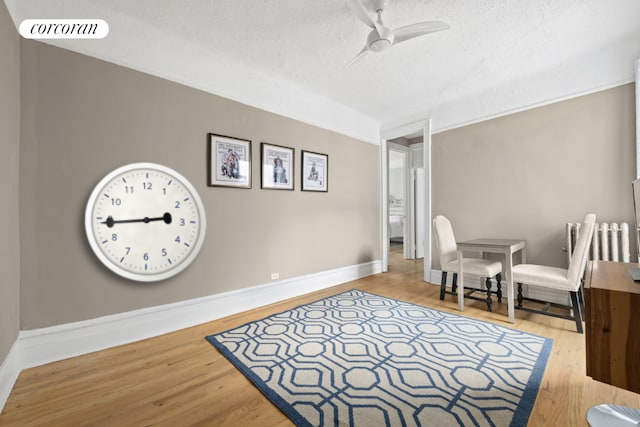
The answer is 2:44
